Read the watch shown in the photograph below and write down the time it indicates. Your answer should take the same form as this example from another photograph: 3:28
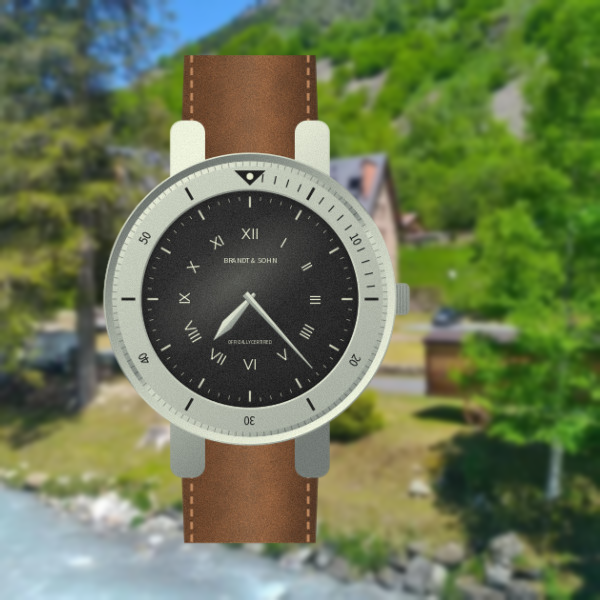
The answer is 7:23
